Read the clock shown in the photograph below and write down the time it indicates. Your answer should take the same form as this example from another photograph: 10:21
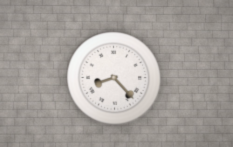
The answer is 8:23
